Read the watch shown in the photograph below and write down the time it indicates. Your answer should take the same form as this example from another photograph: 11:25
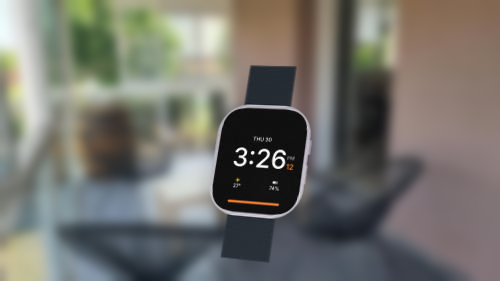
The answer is 3:26
